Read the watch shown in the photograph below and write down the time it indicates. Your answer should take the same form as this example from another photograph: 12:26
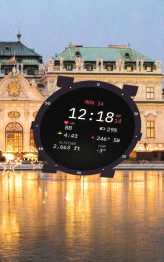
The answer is 12:18
